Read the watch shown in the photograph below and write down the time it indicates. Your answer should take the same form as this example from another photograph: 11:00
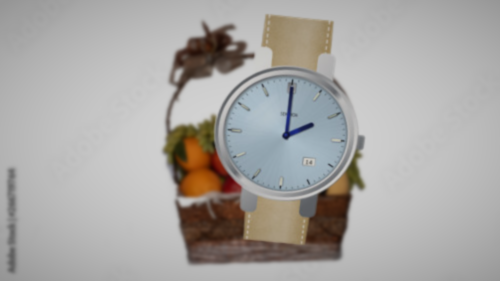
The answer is 2:00
